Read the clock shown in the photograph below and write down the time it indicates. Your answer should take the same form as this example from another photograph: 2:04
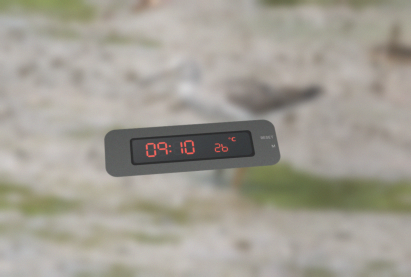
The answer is 9:10
